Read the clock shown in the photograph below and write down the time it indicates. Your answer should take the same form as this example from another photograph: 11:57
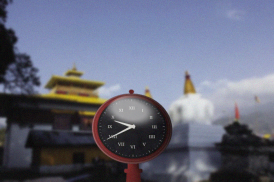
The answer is 9:40
